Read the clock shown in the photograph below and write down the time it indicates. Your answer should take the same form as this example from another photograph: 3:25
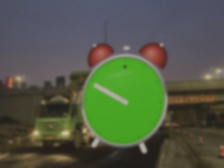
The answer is 9:49
